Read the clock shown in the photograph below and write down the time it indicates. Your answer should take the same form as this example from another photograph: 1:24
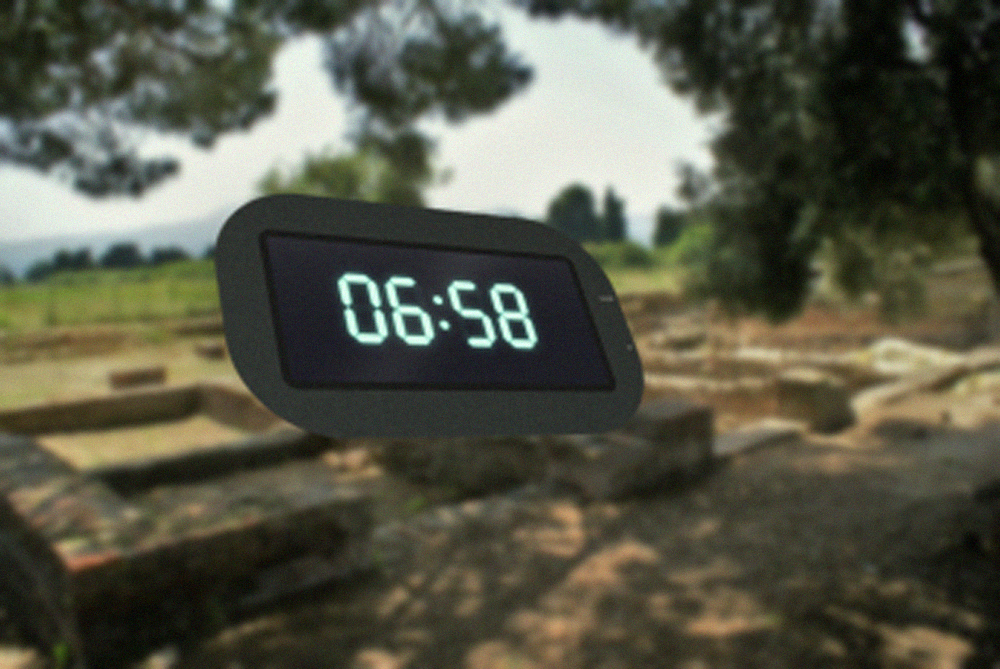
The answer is 6:58
